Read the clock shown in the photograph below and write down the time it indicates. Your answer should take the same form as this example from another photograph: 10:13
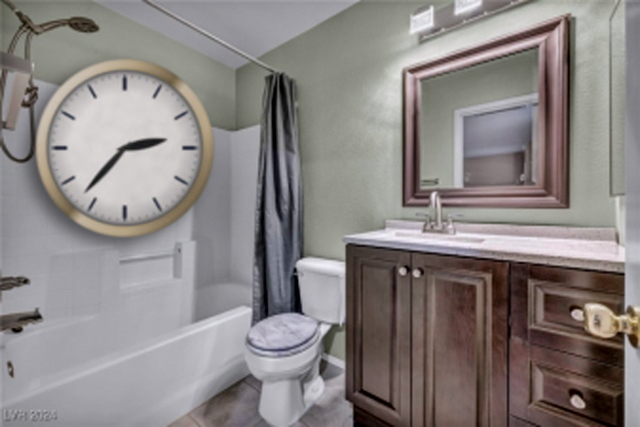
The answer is 2:37
